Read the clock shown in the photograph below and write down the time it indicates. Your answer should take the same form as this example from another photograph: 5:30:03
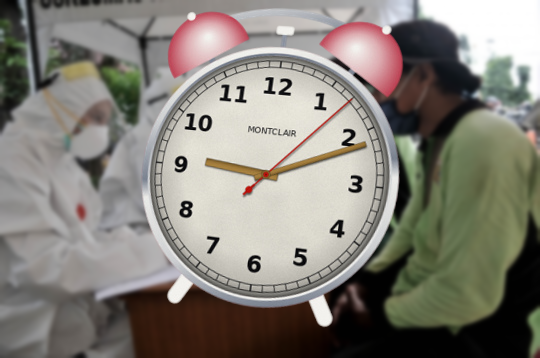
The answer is 9:11:07
